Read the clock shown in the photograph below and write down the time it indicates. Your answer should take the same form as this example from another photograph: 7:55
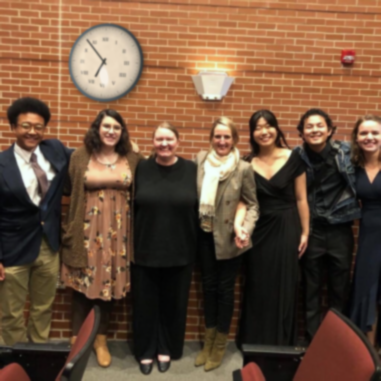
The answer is 6:53
